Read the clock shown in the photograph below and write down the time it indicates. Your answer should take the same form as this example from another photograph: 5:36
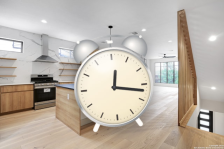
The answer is 12:17
